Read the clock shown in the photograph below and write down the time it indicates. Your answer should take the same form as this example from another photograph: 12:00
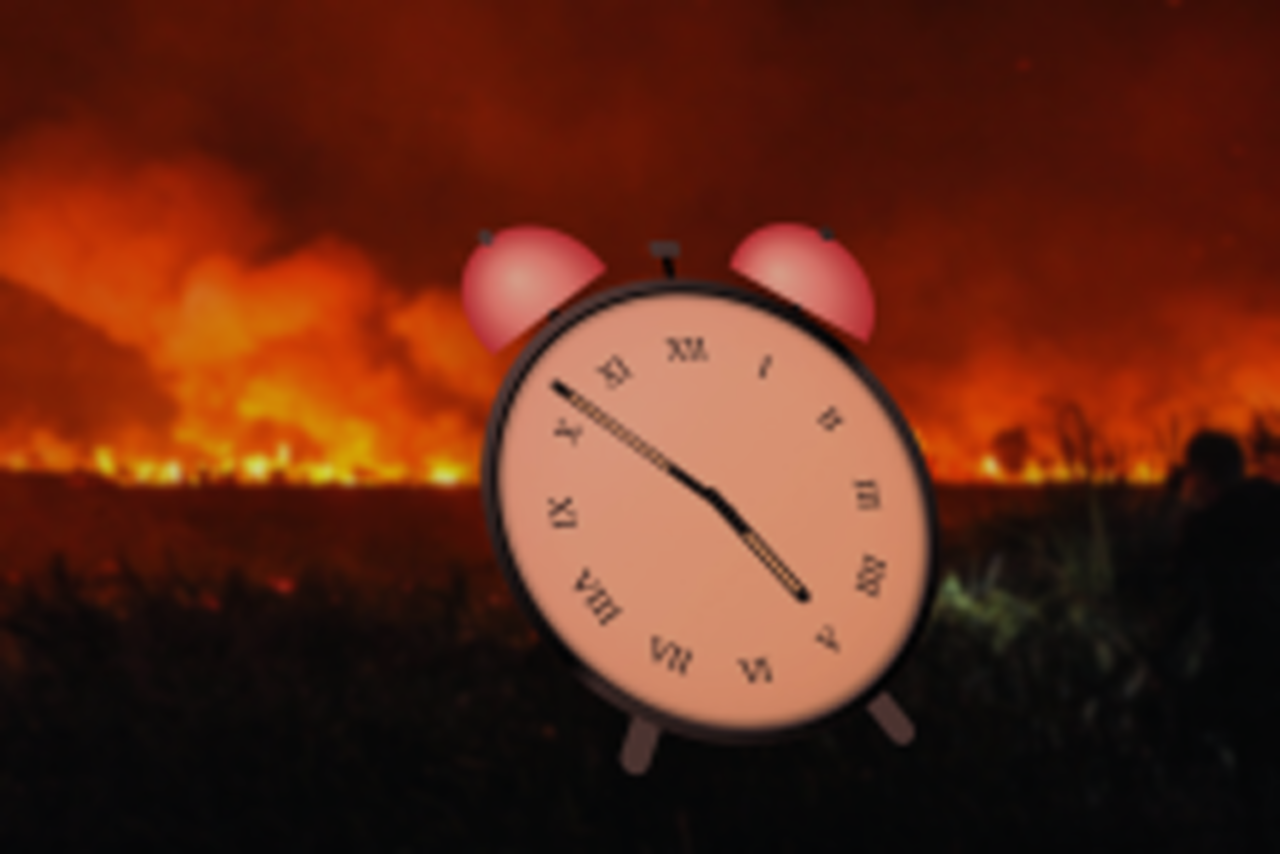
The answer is 4:52
